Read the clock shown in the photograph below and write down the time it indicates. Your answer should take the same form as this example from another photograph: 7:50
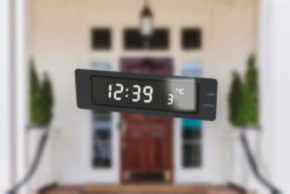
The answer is 12:39
